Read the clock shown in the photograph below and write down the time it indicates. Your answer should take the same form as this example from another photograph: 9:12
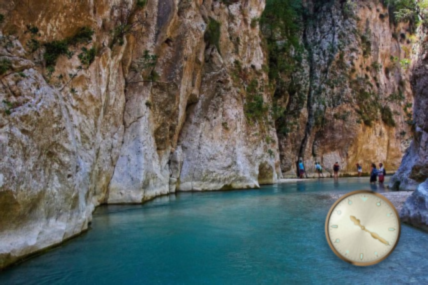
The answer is 10:20
